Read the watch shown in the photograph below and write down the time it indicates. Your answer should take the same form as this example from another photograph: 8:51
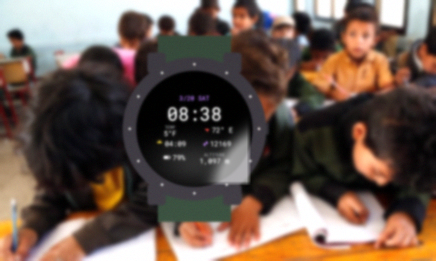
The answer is 8:38
